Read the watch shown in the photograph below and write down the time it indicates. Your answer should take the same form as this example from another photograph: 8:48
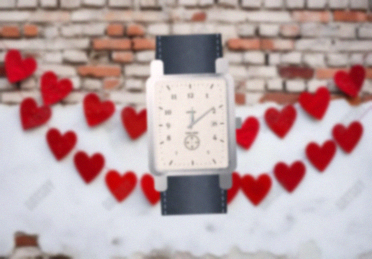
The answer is 12:09
